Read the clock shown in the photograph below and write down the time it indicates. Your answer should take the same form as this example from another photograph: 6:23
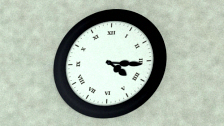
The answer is 4:16
